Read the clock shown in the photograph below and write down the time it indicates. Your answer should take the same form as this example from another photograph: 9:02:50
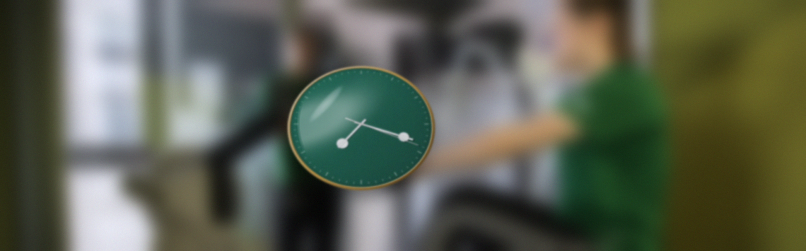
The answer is 7:18:19
